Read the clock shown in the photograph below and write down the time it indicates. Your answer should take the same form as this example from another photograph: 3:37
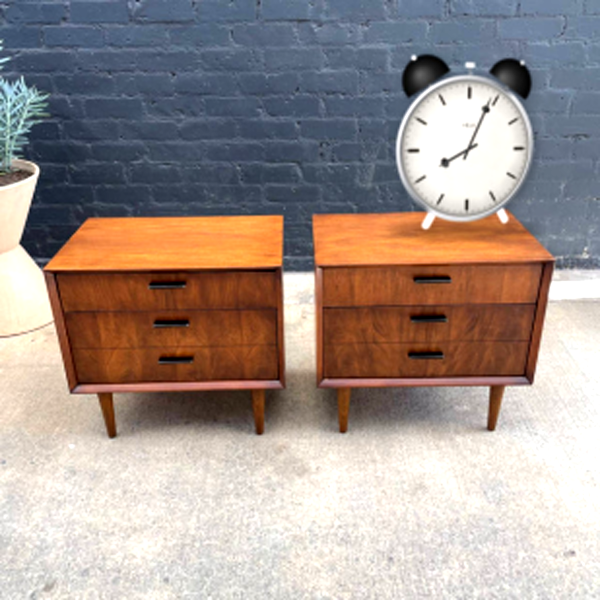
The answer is 8:04
